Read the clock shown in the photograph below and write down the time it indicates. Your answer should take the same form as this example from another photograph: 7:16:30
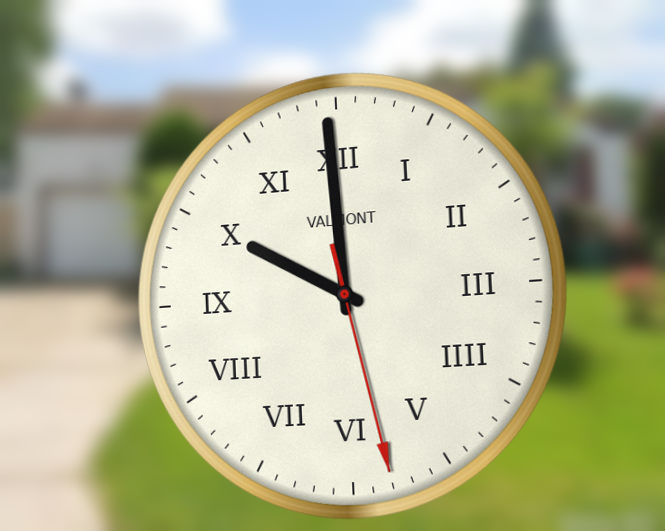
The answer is 9:59:28
